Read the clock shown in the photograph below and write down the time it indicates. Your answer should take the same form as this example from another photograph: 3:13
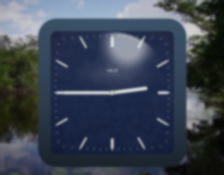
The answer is 2:45
